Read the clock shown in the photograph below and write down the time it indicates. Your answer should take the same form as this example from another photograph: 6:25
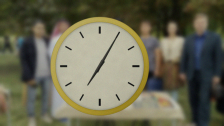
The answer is 7:05
